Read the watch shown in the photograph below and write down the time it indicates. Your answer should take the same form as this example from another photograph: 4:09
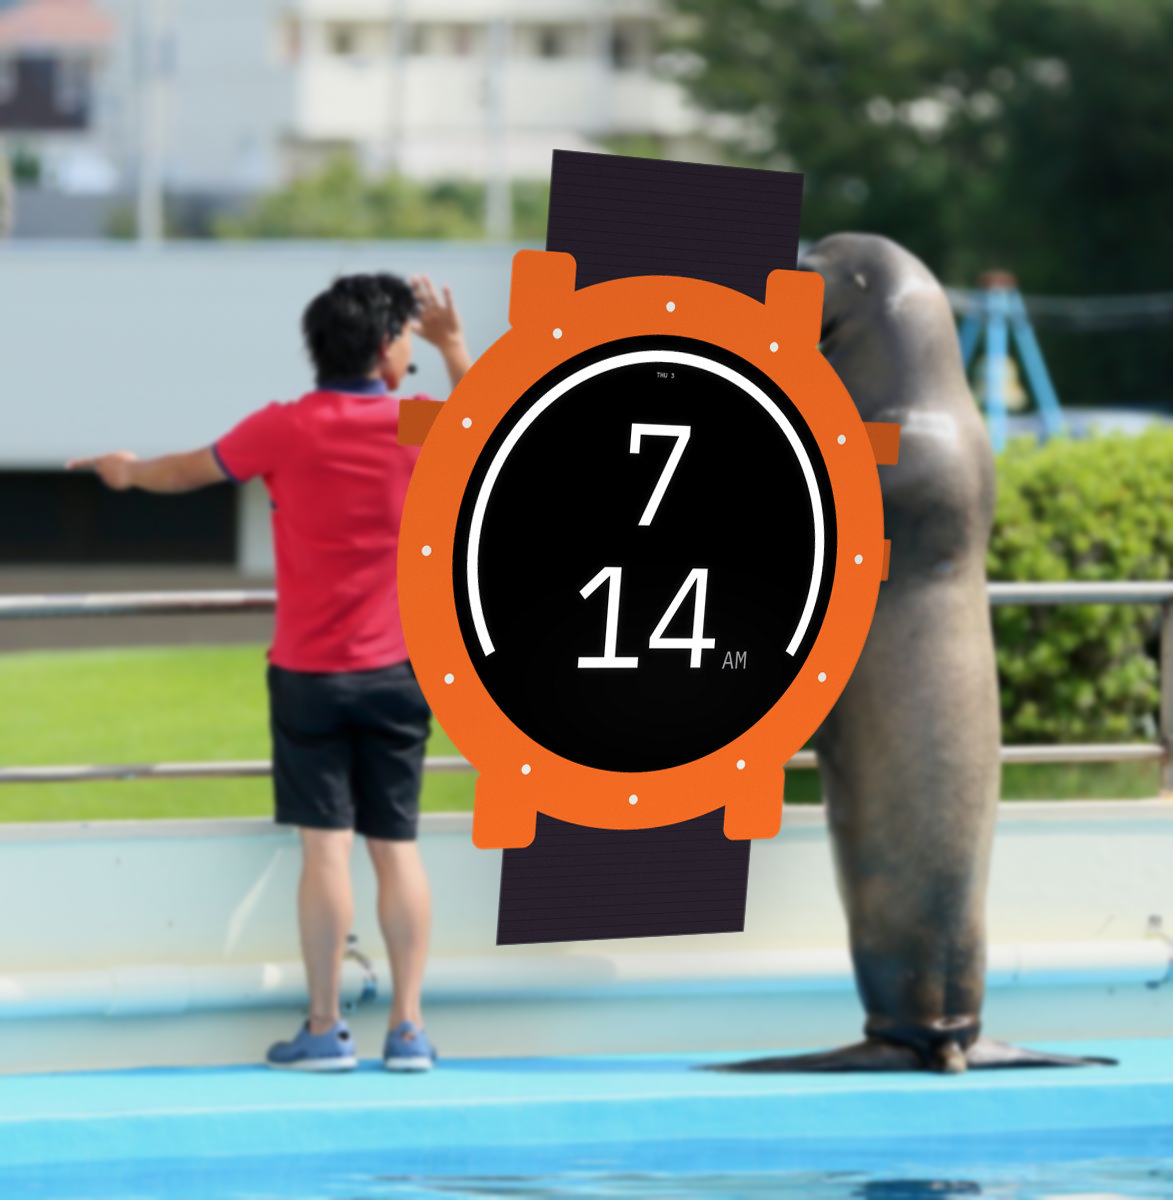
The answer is 7:14
